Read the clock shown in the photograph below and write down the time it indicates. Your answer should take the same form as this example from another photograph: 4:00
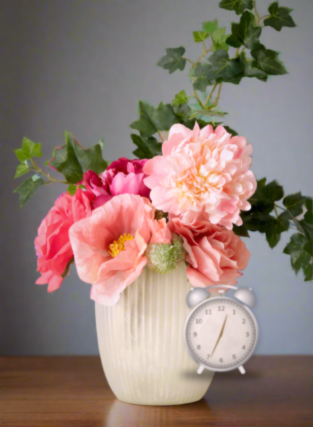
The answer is 12:34
